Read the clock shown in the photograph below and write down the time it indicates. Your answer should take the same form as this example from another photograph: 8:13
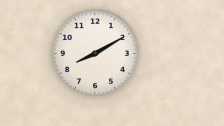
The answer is 8:10
